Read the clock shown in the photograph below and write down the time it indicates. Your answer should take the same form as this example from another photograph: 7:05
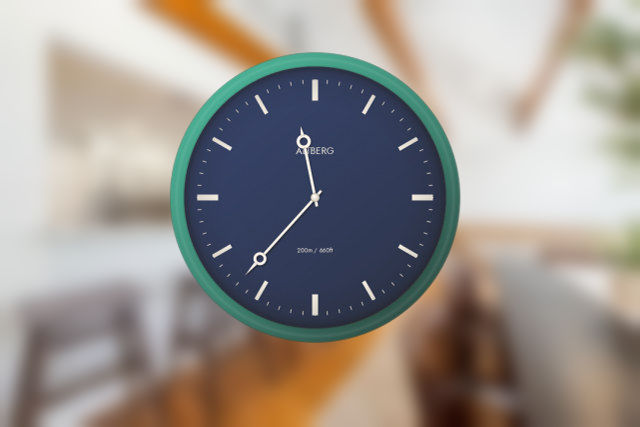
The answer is 11:37
